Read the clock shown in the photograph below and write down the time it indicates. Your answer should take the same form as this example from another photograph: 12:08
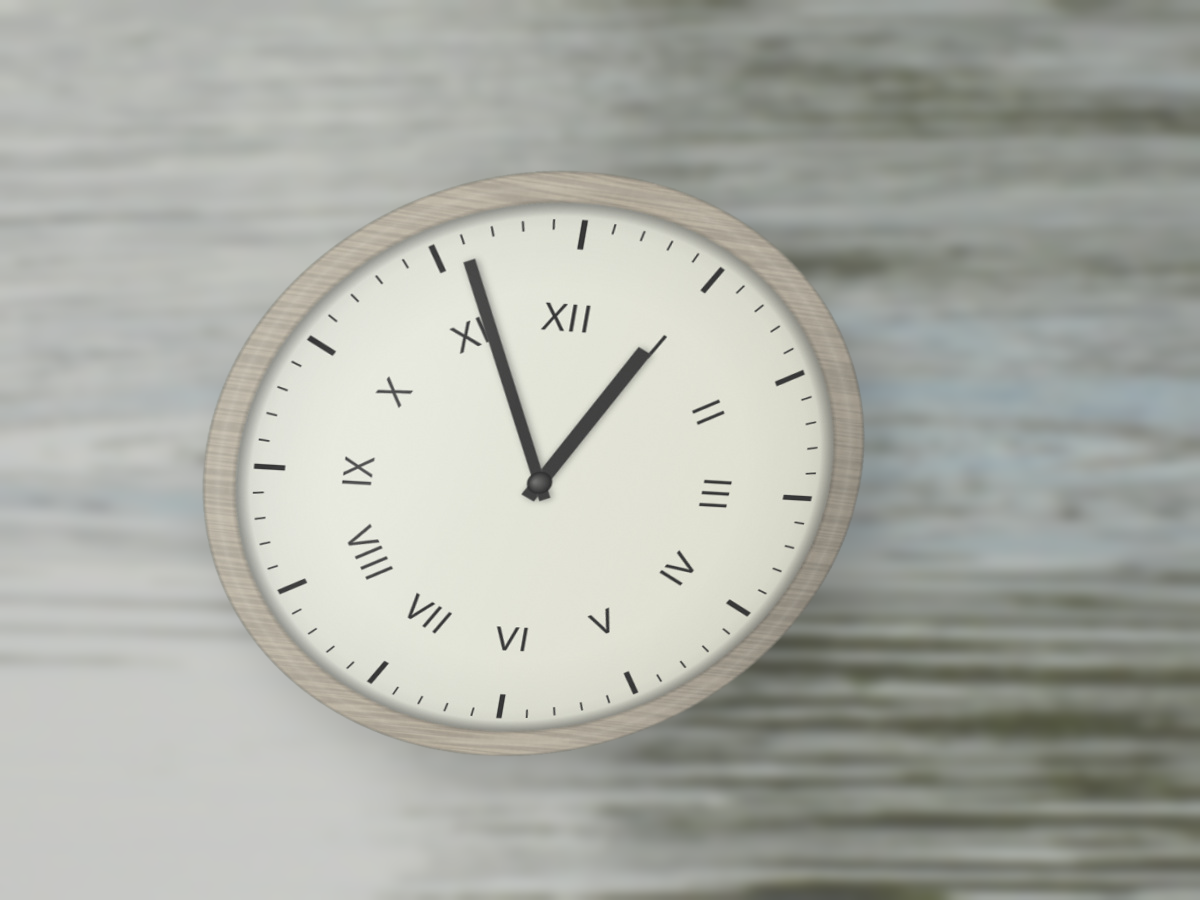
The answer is 12:56
